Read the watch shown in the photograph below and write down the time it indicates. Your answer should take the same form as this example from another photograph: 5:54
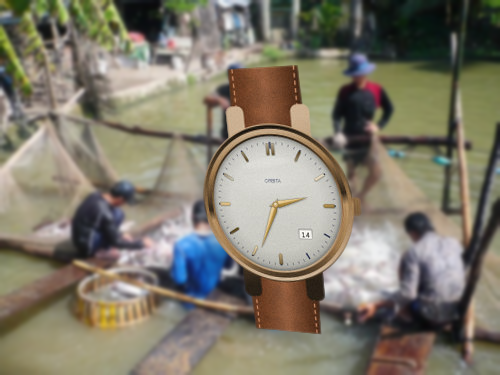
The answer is 2:34
